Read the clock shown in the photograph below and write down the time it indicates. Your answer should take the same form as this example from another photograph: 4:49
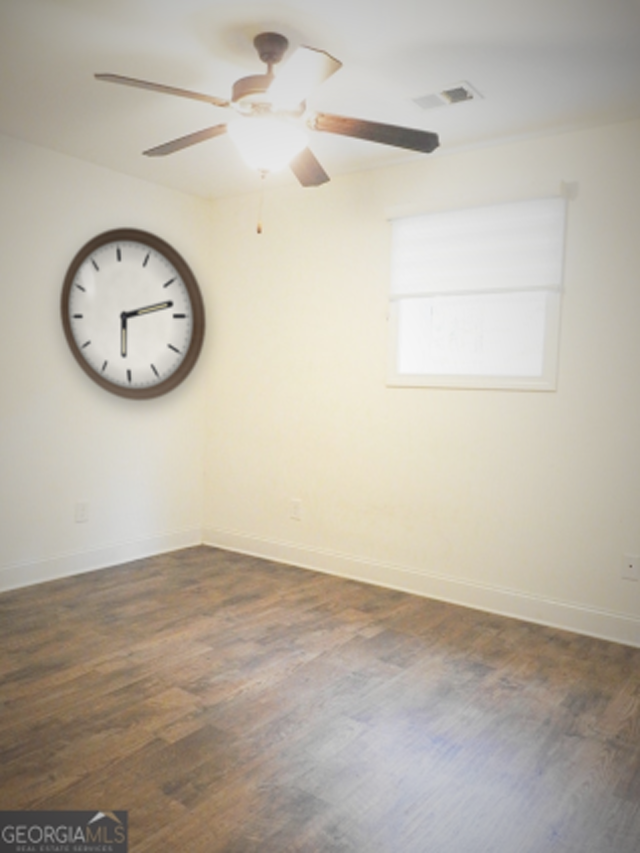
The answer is 6:13
